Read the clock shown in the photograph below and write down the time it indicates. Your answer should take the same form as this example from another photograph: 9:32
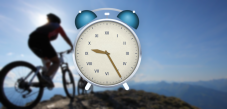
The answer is 9:25
